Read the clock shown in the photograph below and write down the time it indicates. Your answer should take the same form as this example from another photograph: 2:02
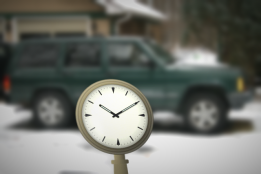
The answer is 10:10
